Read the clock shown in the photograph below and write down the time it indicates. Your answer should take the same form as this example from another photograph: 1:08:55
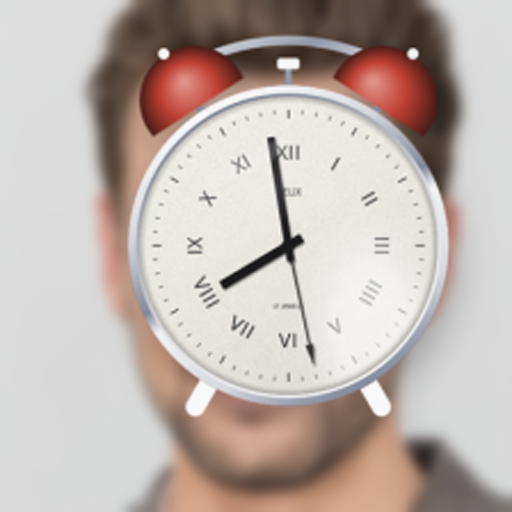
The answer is 7:58:28
